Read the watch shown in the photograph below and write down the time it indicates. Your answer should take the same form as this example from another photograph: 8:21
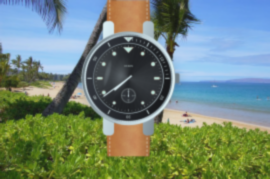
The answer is 7:39
